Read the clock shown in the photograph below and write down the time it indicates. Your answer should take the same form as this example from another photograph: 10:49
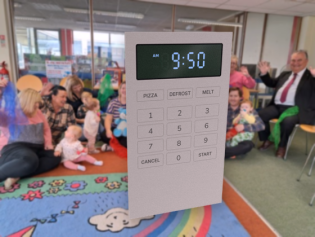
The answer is 9:50
